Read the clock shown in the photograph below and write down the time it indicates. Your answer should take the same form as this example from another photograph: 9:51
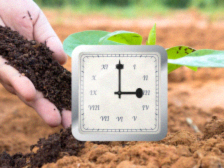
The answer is 3:00
